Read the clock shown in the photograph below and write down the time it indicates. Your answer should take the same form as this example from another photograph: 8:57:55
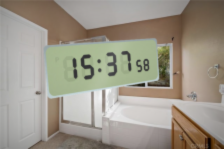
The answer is 15:37:58
